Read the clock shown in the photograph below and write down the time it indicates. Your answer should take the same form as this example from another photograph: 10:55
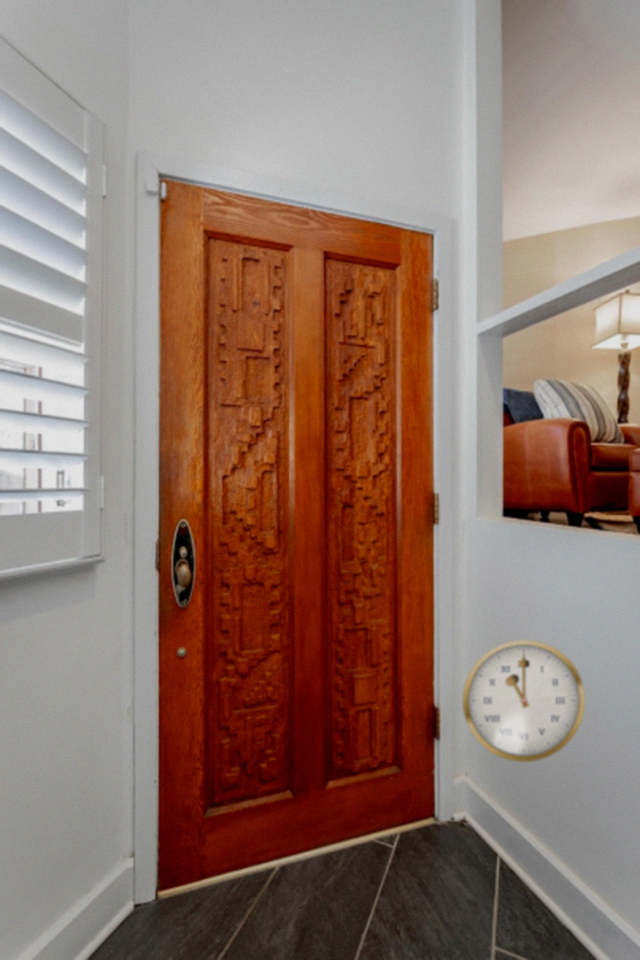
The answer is 11:00
